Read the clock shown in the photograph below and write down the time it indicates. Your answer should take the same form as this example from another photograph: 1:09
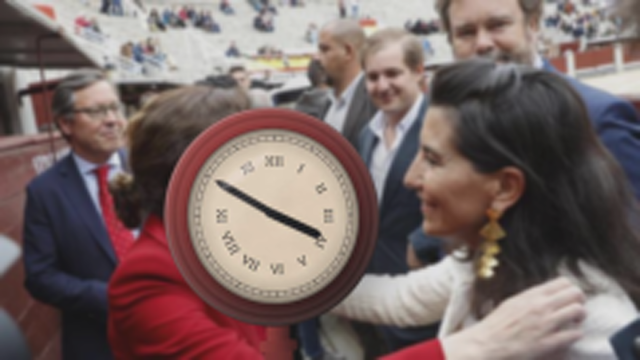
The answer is 3:50
